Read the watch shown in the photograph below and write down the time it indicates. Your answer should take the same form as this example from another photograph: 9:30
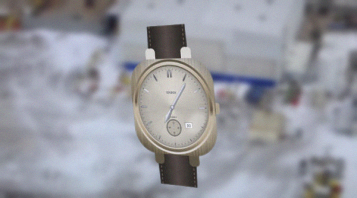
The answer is 7:06
